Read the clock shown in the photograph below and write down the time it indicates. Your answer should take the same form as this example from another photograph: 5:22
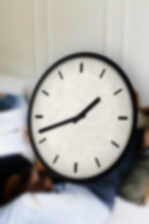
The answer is 1:42
